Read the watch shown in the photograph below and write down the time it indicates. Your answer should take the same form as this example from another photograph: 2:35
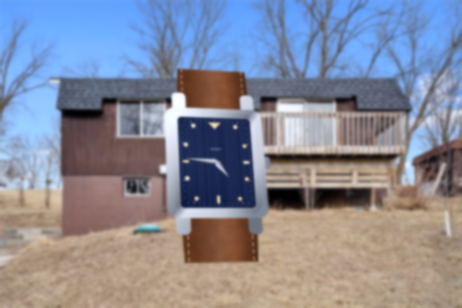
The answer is 4:46
